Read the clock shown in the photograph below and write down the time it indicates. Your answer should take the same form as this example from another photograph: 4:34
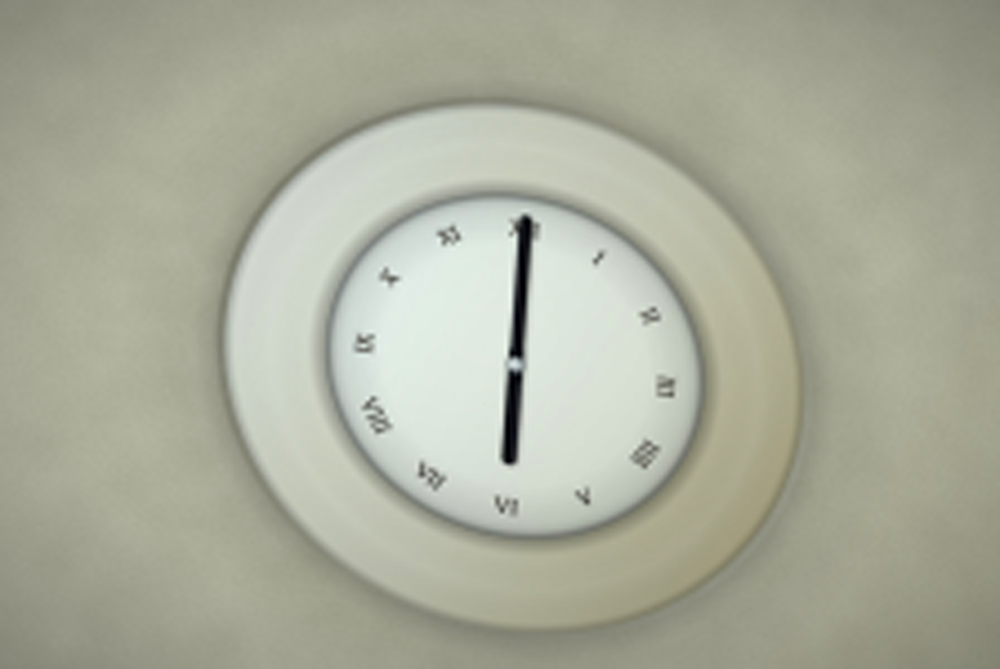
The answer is 6:00
